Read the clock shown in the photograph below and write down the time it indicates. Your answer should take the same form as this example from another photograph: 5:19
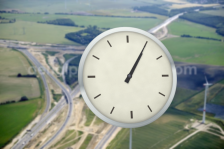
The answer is 1:05
